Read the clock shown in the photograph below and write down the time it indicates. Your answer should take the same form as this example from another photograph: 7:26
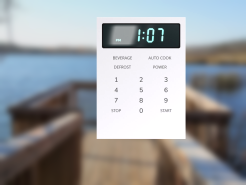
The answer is 1:07
